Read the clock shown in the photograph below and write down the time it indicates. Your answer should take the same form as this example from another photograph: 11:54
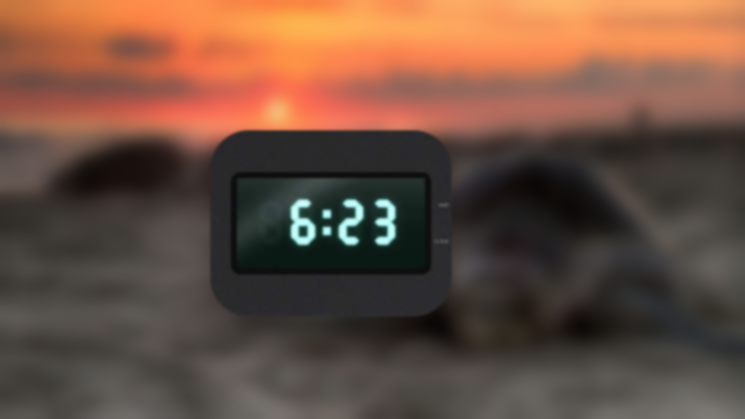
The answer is 6:23
